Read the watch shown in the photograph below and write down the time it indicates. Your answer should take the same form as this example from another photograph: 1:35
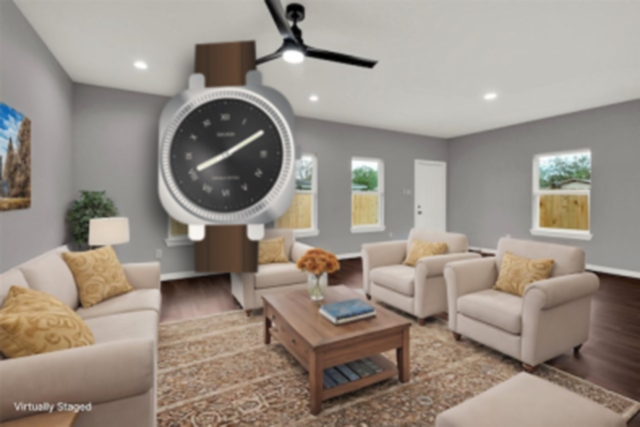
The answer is 8:10
